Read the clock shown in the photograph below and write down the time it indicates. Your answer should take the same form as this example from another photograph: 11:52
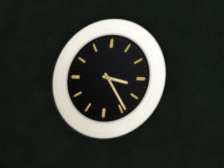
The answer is 3:24
